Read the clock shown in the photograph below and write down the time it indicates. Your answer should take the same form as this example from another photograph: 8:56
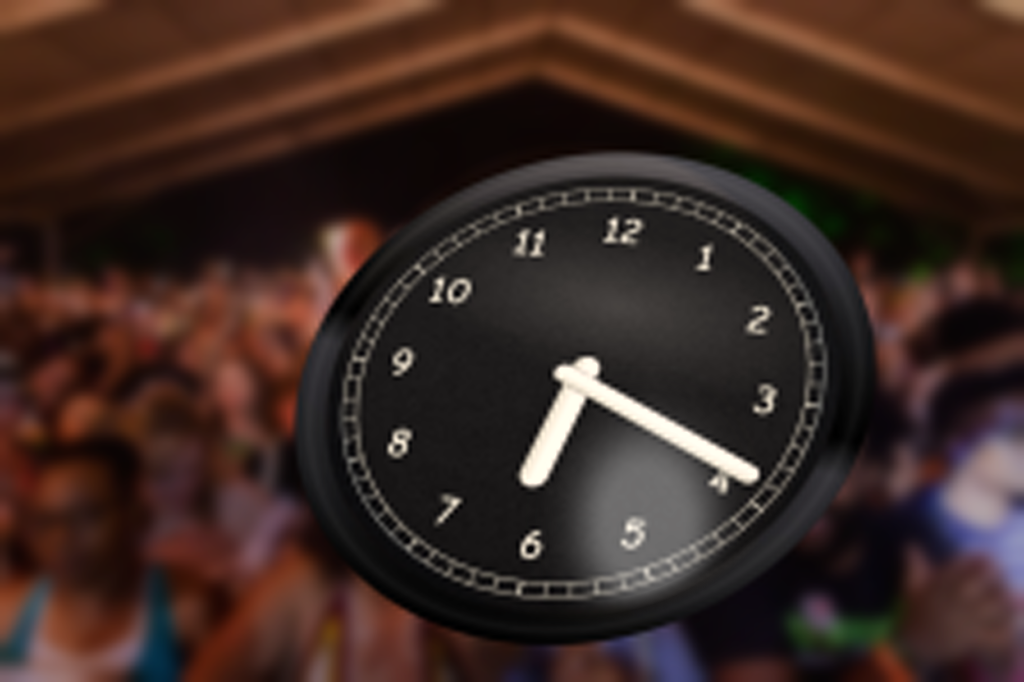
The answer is 6:19
